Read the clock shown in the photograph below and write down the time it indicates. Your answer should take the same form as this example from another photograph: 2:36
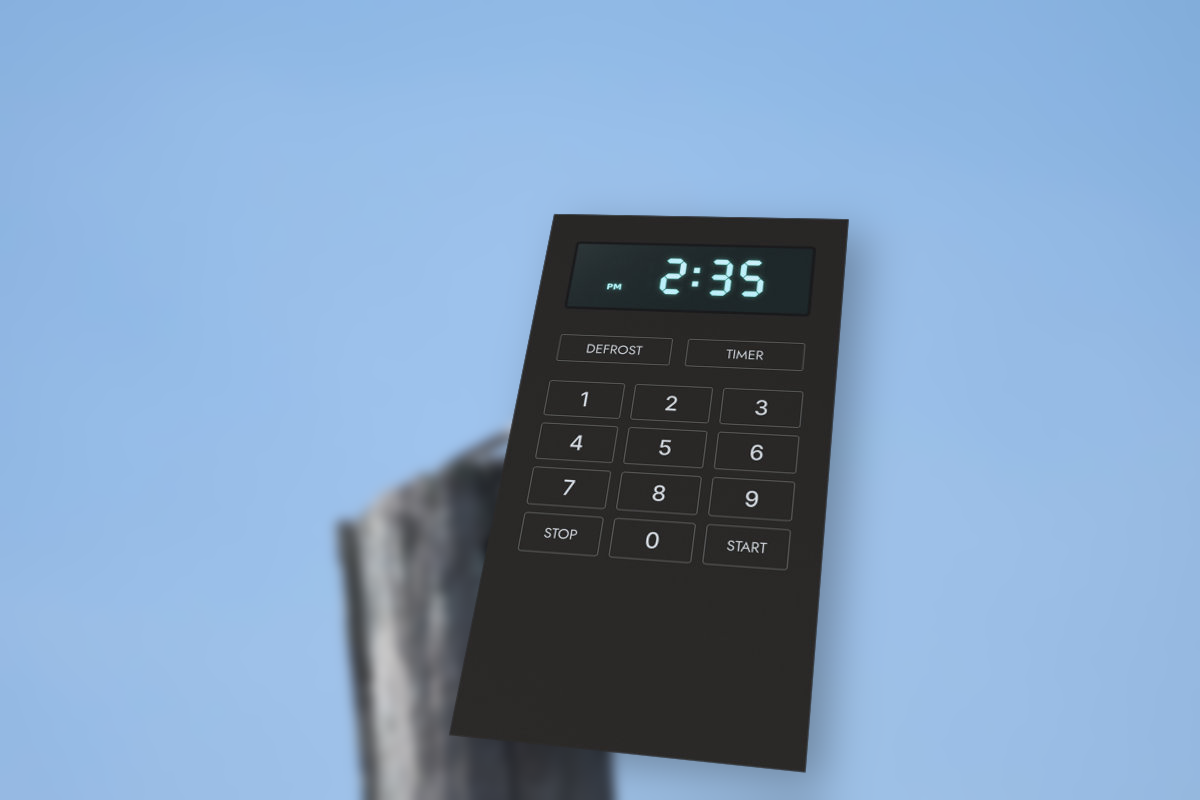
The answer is 2:35
